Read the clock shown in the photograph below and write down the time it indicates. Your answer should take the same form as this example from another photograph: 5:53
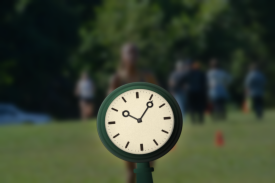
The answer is 10:06
